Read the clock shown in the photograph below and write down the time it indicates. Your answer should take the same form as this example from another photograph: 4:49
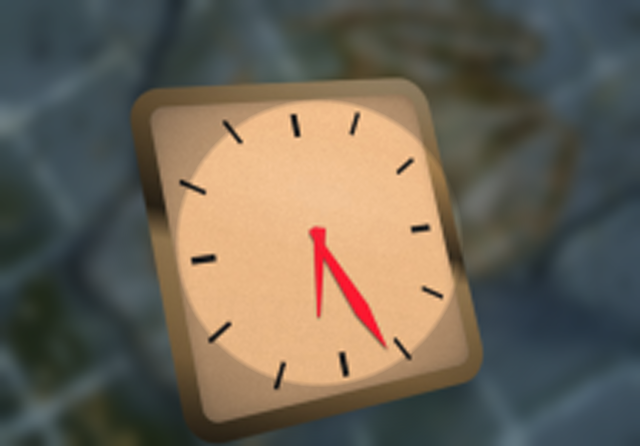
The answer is 6:26
